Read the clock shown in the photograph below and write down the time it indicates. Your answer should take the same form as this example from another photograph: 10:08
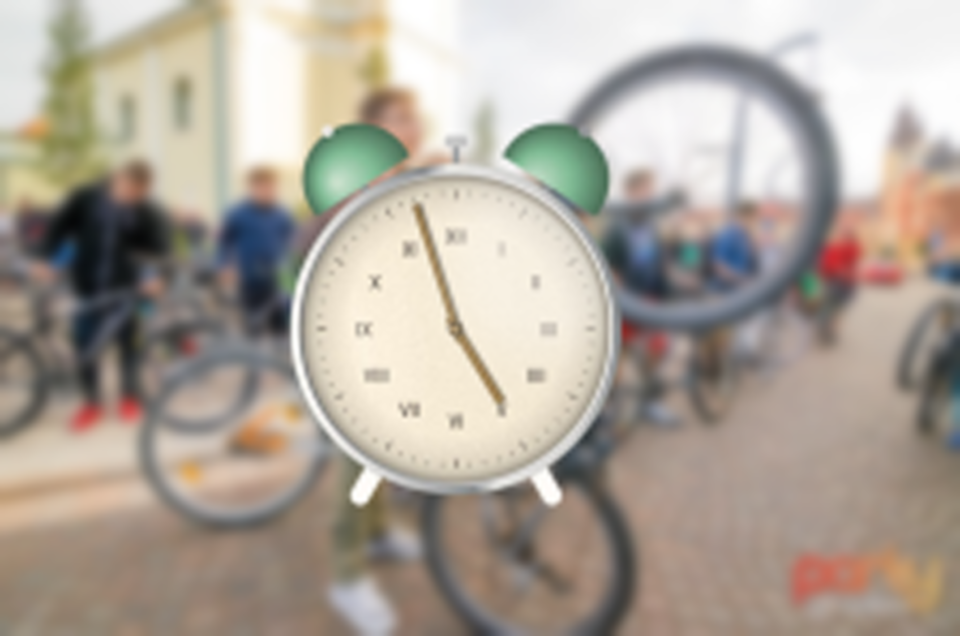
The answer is 4:57
